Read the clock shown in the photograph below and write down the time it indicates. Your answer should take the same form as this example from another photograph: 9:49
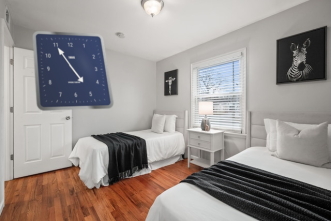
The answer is 4:55
